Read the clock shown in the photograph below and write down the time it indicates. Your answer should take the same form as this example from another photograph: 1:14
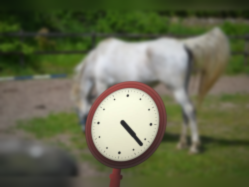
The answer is 4:22
